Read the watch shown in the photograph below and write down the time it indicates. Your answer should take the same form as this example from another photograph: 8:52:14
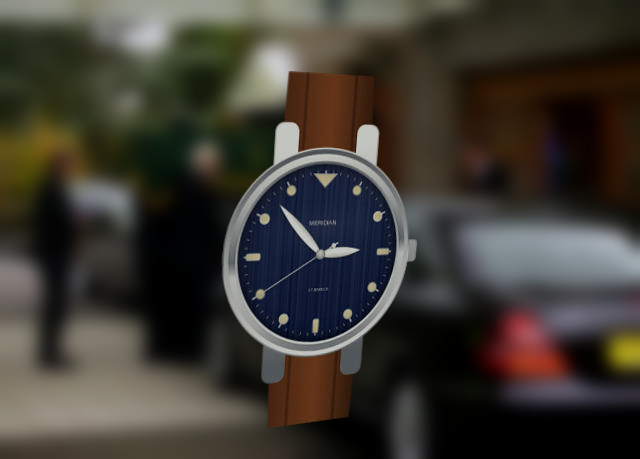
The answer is 2:52:40
